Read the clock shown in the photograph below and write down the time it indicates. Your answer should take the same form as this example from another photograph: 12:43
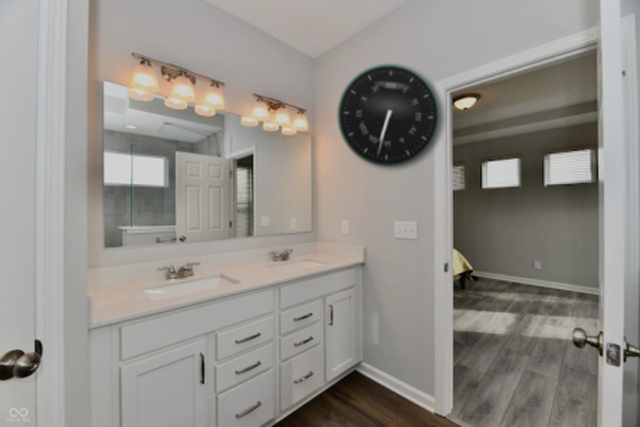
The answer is 6:32
